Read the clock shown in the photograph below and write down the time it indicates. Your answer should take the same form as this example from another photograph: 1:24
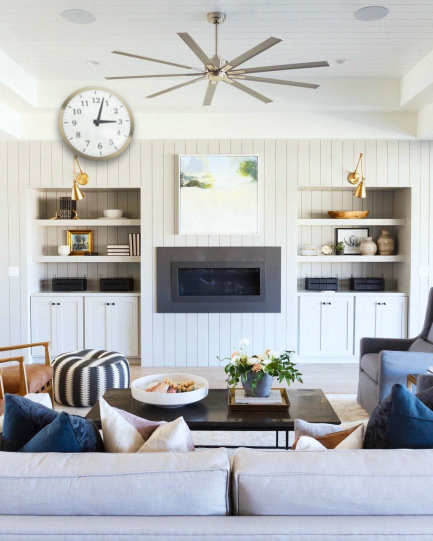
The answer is 3:03
